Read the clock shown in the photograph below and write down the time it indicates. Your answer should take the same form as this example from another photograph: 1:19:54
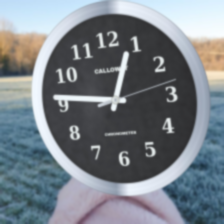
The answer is 12:46:13
